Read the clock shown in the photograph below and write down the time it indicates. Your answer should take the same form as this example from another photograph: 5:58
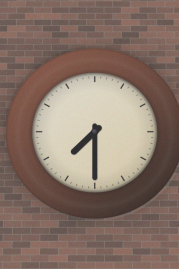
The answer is 7:30
